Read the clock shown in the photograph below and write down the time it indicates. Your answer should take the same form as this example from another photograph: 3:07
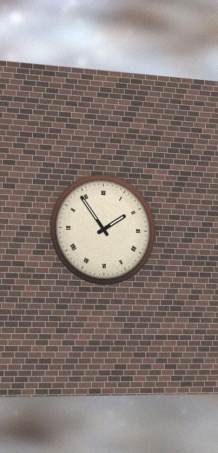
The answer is 1:54
